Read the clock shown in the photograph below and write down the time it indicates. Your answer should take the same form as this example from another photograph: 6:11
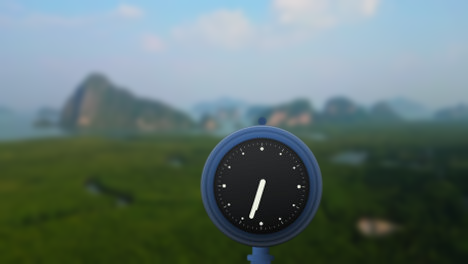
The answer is 6:33
